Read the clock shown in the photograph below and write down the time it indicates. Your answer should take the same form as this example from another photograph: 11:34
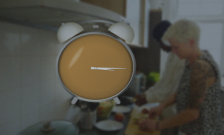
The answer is 3:15
